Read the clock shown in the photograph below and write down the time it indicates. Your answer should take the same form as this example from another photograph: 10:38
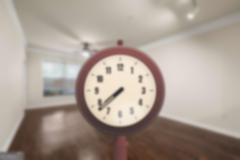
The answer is 7:38
